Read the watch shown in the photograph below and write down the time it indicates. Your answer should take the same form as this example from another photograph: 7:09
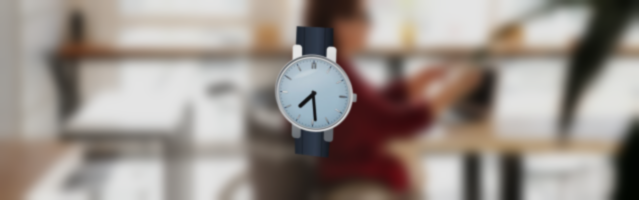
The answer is 7:29
